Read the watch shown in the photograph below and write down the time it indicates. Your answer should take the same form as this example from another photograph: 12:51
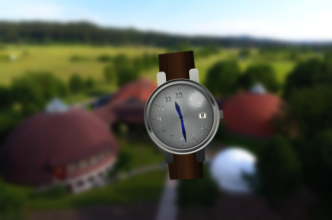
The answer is 11:29
